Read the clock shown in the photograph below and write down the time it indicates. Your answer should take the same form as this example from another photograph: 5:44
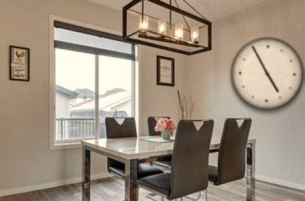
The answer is 4:55
